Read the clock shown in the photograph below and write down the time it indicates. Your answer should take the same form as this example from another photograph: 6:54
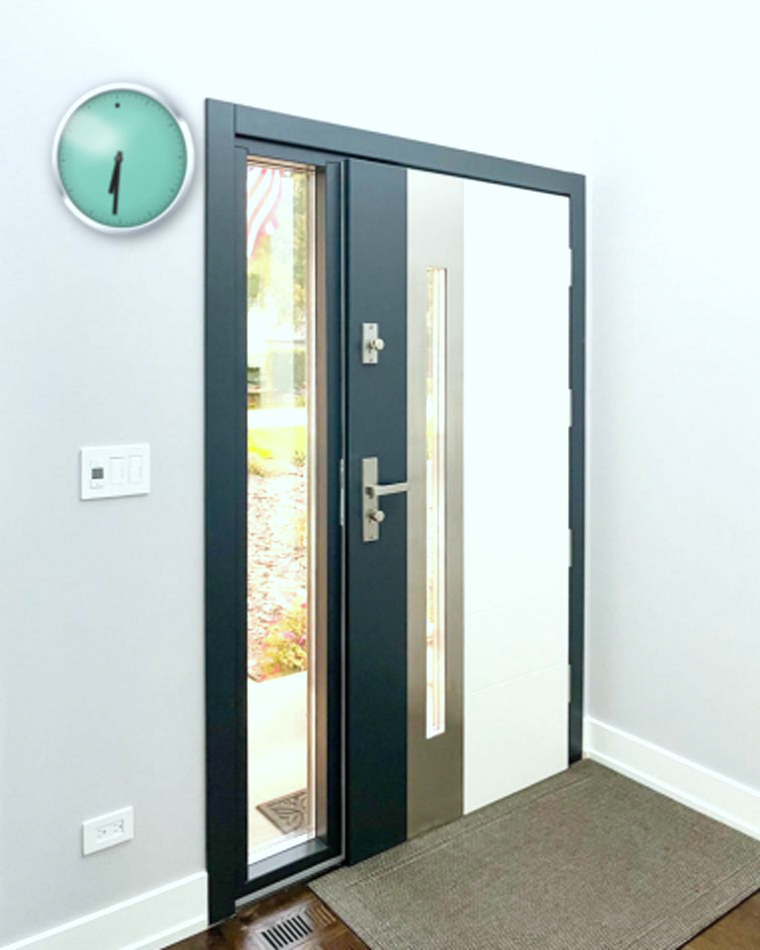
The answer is 6:31
